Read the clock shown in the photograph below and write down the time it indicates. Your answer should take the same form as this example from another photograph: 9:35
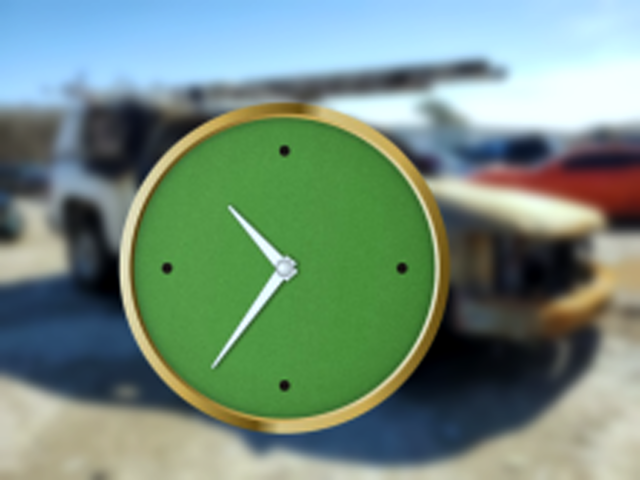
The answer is 10:36
